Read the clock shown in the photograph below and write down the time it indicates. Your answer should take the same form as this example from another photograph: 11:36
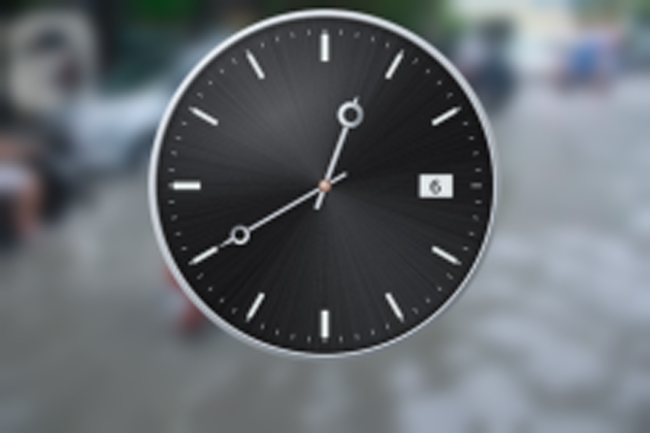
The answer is 12:40
